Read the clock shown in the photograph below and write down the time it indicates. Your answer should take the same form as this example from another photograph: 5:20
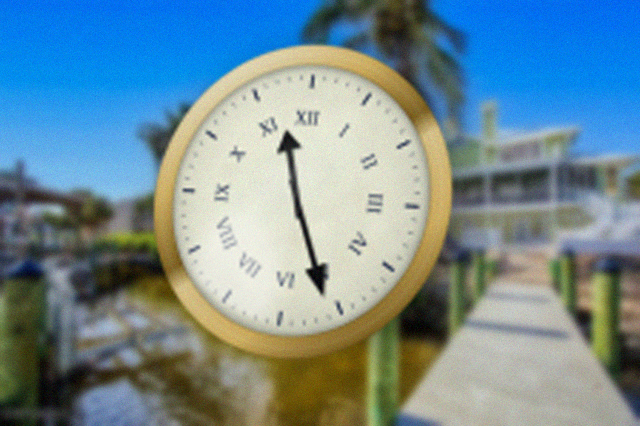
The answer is 11:26
